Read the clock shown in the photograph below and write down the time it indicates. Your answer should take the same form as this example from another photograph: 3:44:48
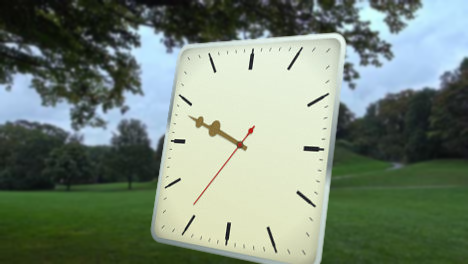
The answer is 9:48:36
